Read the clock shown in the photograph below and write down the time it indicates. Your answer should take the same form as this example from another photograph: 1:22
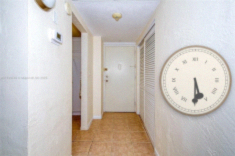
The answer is 5:30
